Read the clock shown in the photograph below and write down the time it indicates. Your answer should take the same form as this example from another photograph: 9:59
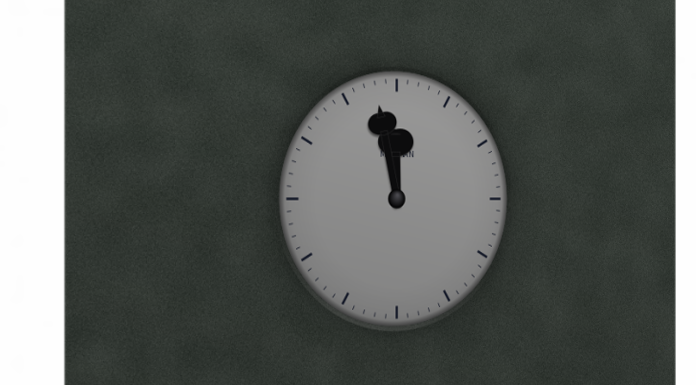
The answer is 11:58
